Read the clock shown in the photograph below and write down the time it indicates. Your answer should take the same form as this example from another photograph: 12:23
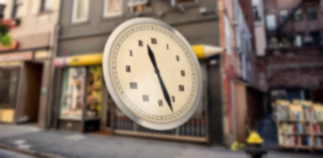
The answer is 11:27
